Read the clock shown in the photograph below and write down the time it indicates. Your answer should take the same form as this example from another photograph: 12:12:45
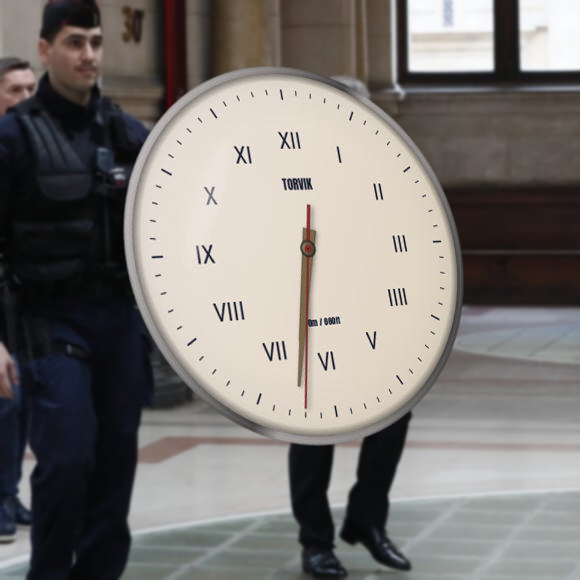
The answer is 6:32:32
